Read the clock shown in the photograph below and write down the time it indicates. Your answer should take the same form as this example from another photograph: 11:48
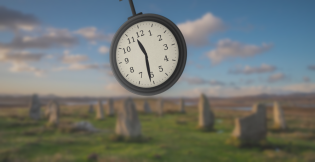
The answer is 11:31
